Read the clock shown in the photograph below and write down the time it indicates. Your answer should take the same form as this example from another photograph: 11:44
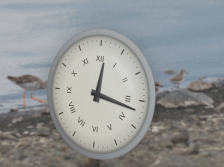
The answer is 12:17
